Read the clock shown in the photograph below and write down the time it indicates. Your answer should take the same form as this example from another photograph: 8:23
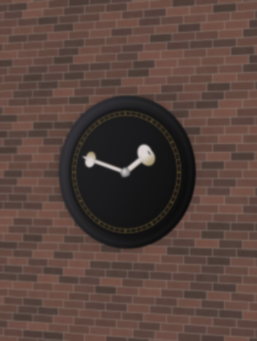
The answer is 1:48
